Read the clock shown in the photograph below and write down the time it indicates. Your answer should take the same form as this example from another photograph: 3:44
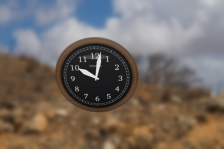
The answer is 10:02
